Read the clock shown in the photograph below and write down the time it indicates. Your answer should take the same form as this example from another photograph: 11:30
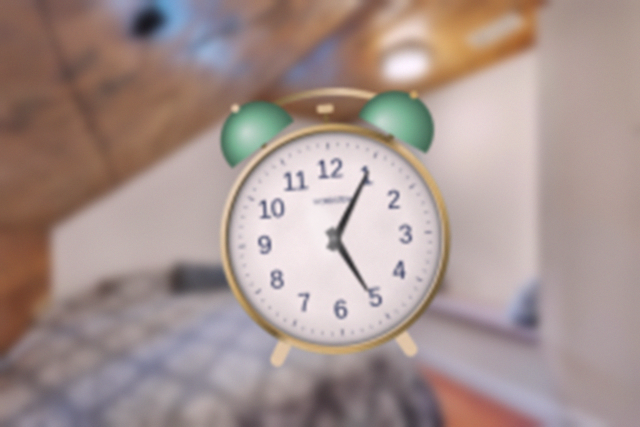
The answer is 5:05
